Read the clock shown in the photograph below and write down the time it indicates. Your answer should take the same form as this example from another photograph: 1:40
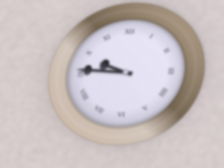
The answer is 9:46
